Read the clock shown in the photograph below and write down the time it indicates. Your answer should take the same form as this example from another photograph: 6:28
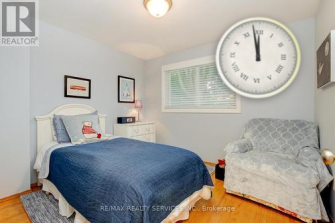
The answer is 11:58
